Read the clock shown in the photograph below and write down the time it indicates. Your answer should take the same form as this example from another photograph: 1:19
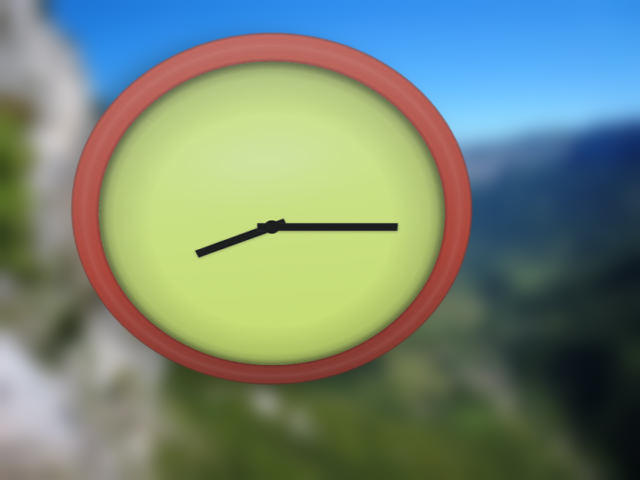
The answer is 8:15
